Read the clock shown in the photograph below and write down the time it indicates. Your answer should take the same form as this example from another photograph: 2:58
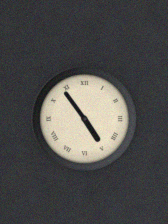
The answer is 4:54
